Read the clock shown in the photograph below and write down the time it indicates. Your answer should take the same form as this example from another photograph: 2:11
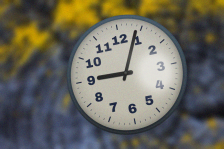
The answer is 9:04
